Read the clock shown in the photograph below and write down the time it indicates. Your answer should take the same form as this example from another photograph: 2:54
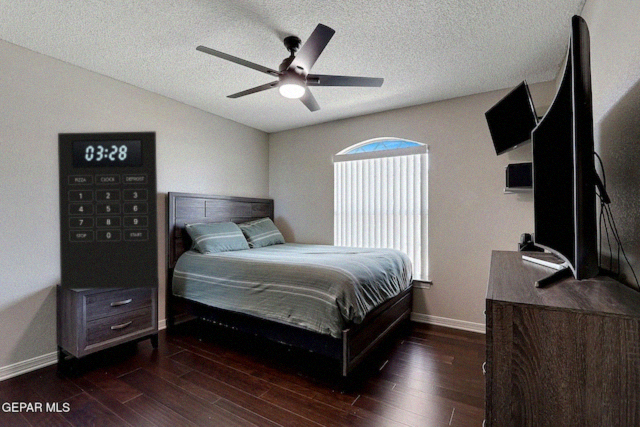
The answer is 3:28
